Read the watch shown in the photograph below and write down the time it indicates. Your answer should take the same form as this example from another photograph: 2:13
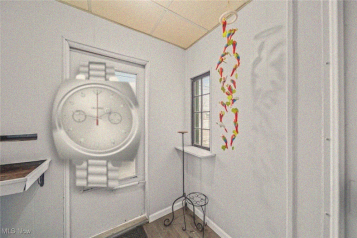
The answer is 1:47
